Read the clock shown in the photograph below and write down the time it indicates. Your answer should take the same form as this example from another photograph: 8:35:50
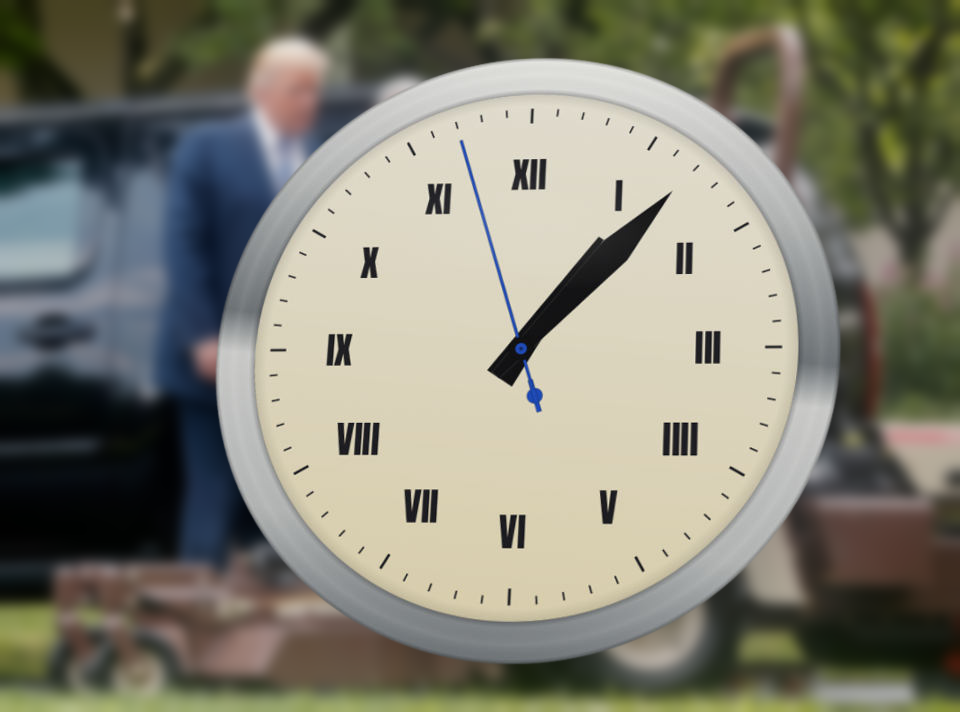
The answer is 1:06:57
